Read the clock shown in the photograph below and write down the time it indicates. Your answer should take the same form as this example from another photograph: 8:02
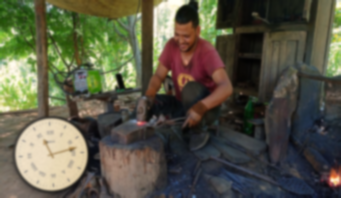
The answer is 11:13
